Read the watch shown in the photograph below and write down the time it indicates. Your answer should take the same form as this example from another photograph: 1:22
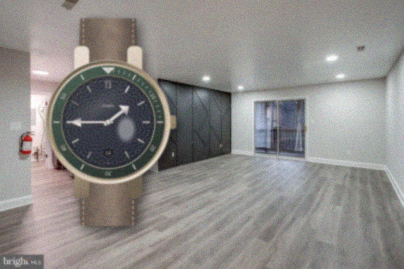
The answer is 1:45
